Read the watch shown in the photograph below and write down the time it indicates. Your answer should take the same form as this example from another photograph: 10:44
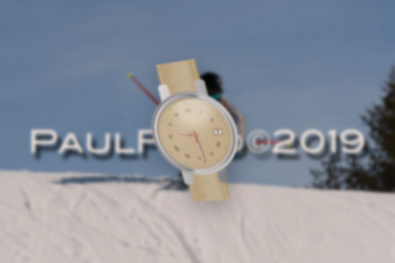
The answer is 9:29
